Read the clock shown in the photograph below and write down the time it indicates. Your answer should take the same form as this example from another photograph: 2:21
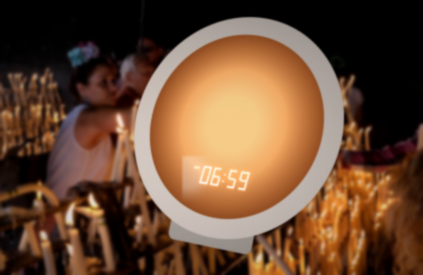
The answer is 6:59
